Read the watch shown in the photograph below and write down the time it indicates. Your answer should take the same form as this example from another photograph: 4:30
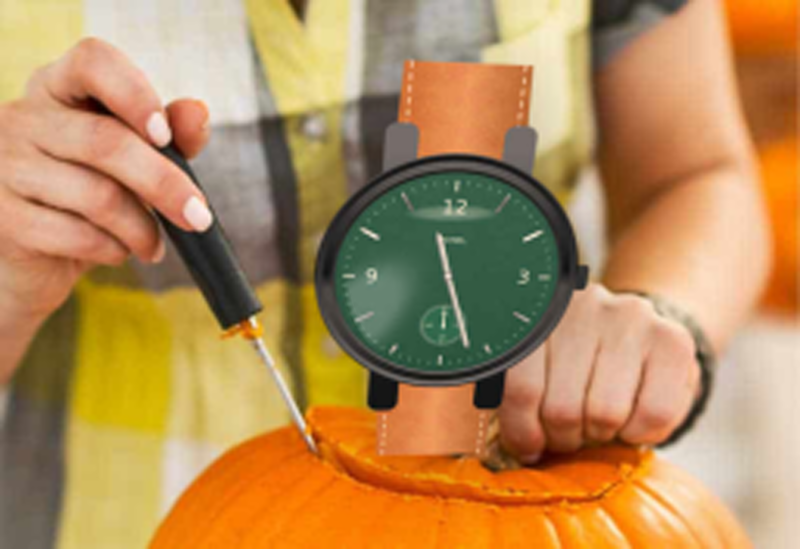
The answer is 11:27
